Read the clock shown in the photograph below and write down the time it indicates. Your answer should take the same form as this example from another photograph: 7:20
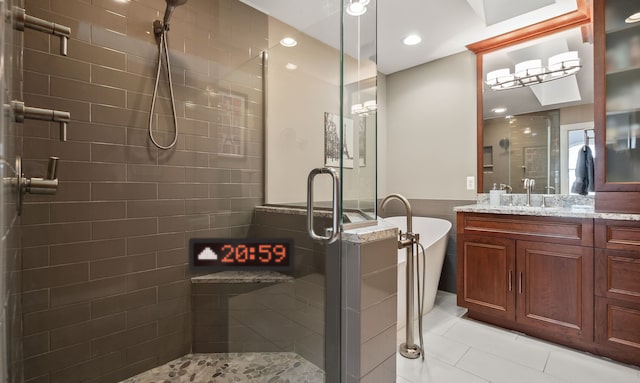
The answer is 20:59
